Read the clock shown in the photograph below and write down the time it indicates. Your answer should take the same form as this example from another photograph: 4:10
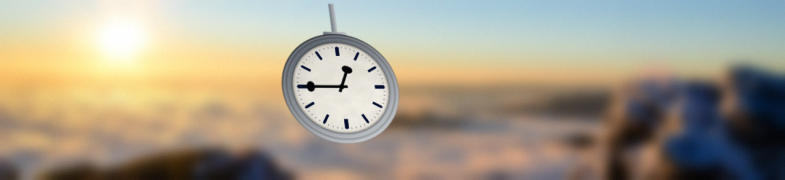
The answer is 12:45
